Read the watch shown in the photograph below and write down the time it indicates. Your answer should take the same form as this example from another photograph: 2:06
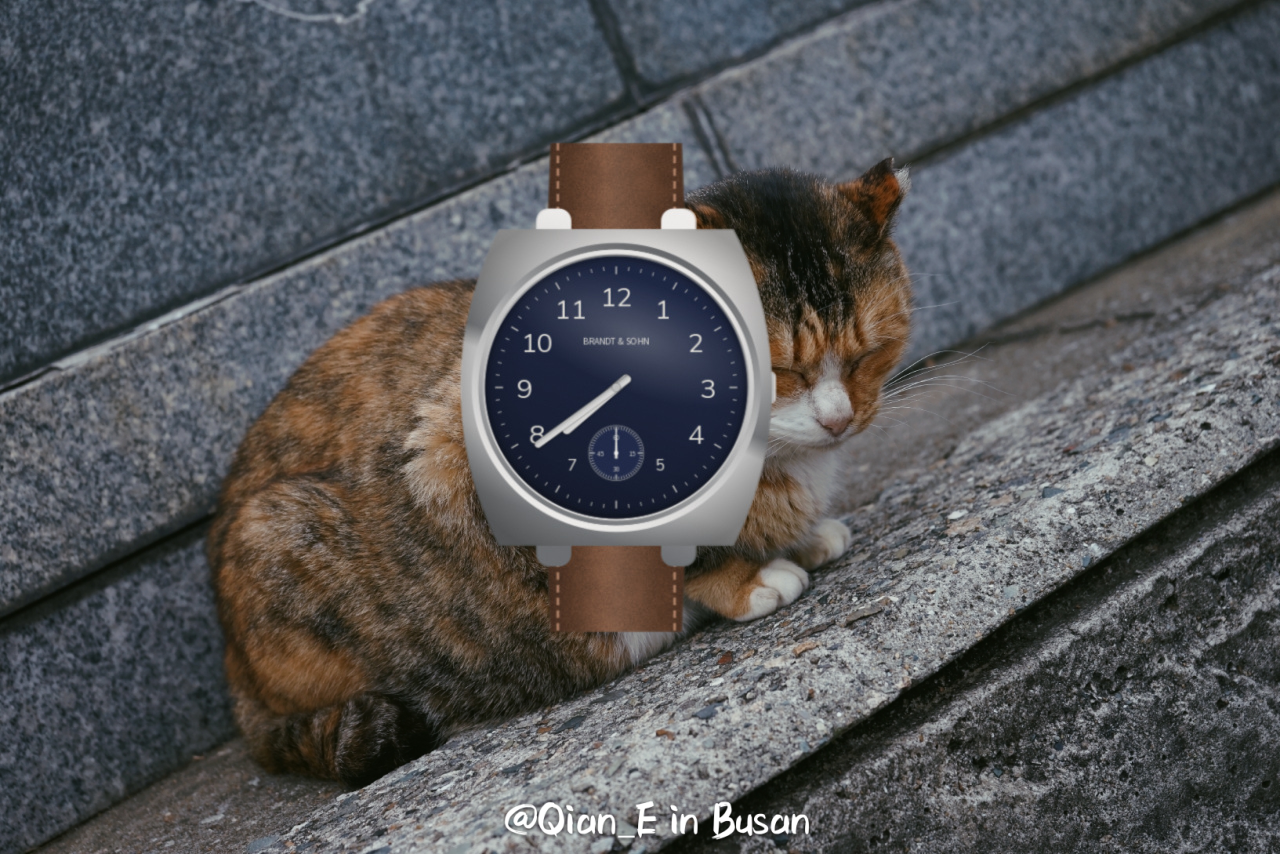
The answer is 7:39
